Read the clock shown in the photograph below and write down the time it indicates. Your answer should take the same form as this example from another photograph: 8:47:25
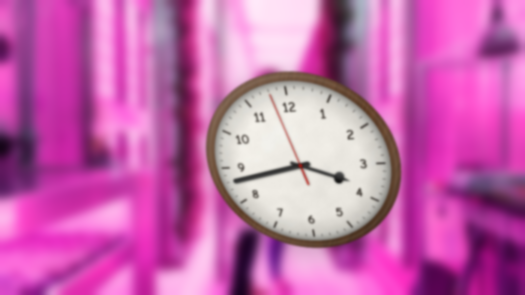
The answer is 3:42:58
